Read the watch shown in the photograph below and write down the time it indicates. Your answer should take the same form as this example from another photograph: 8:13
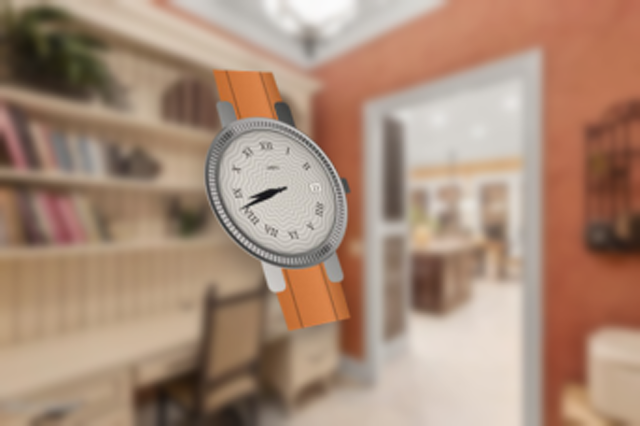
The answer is 8:42
